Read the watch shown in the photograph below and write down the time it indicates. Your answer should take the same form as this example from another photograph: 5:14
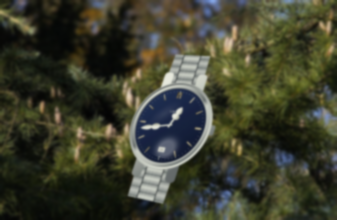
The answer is 12:43
